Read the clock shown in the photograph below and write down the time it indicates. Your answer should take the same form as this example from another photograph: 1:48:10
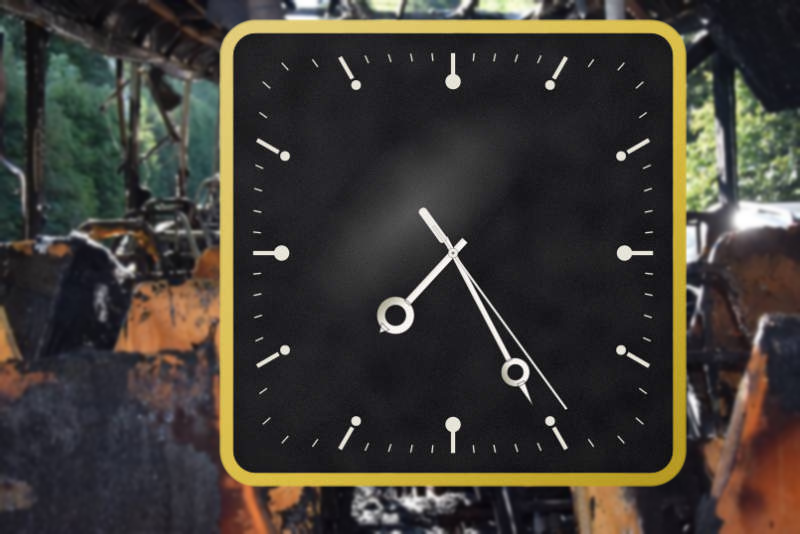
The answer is 7:25:24
